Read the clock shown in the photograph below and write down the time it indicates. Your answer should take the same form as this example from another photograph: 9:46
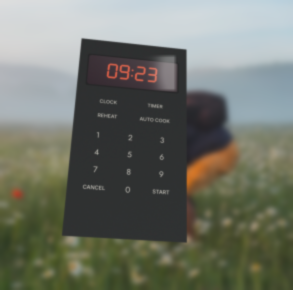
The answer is 9:23
